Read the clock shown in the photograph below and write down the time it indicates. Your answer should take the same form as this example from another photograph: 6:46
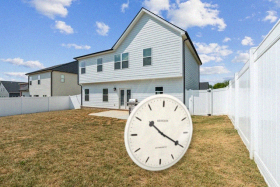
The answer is 10:20
